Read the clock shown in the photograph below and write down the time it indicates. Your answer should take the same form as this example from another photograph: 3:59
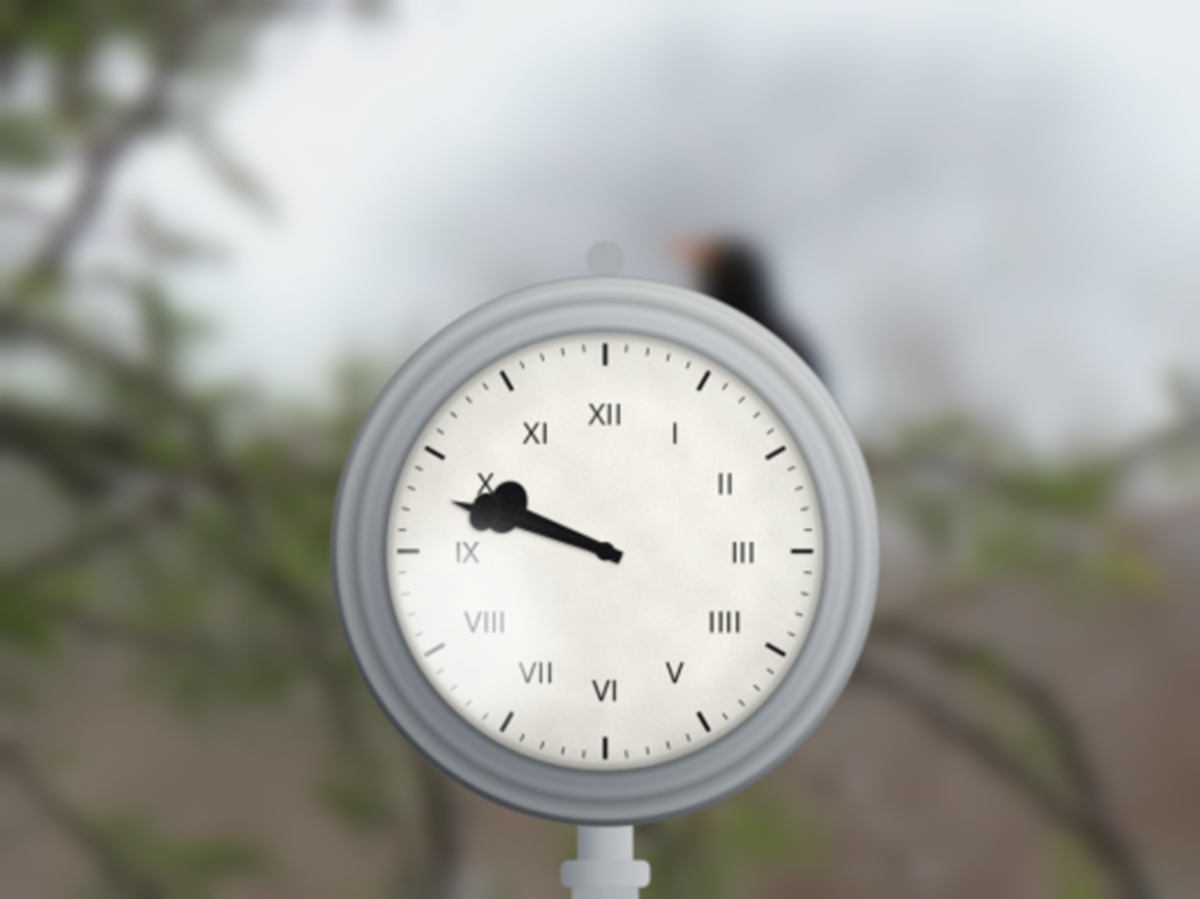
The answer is 9:48
